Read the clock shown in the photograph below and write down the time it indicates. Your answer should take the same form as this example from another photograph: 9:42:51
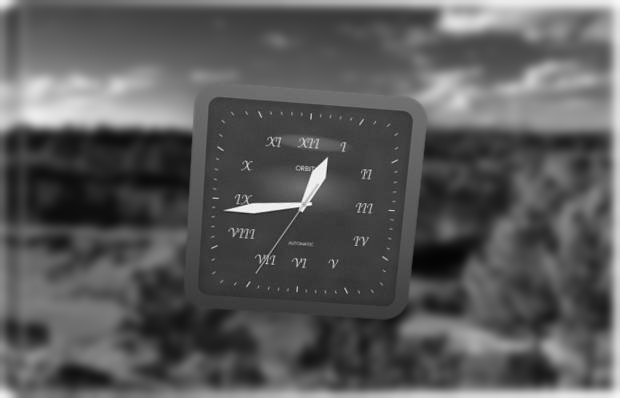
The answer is 12:43:35
